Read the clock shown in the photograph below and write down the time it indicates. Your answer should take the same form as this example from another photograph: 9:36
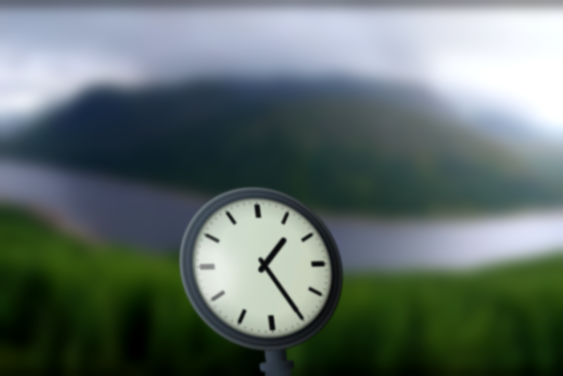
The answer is 1:25
